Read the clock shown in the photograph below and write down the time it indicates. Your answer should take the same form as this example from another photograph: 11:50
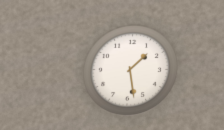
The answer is 1:28
